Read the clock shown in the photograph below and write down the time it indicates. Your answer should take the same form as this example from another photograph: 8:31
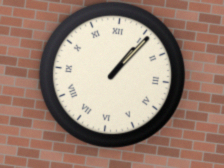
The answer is 1:06
